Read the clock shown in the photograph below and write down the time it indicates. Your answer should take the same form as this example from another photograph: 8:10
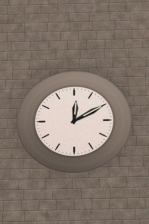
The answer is 12:10
